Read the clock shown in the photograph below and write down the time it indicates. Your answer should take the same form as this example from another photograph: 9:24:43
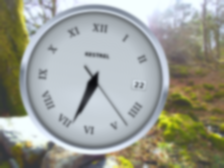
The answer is 6:33:23
